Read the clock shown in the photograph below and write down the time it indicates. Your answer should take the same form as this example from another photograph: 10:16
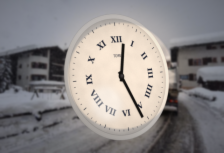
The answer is 12:26
